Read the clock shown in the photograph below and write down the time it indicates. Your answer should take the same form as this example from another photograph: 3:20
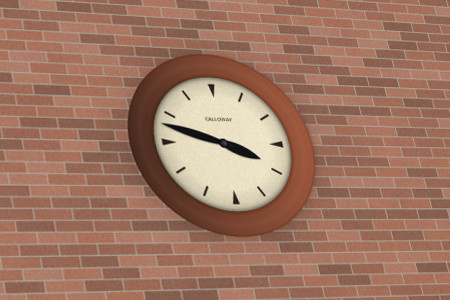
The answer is 3:48
